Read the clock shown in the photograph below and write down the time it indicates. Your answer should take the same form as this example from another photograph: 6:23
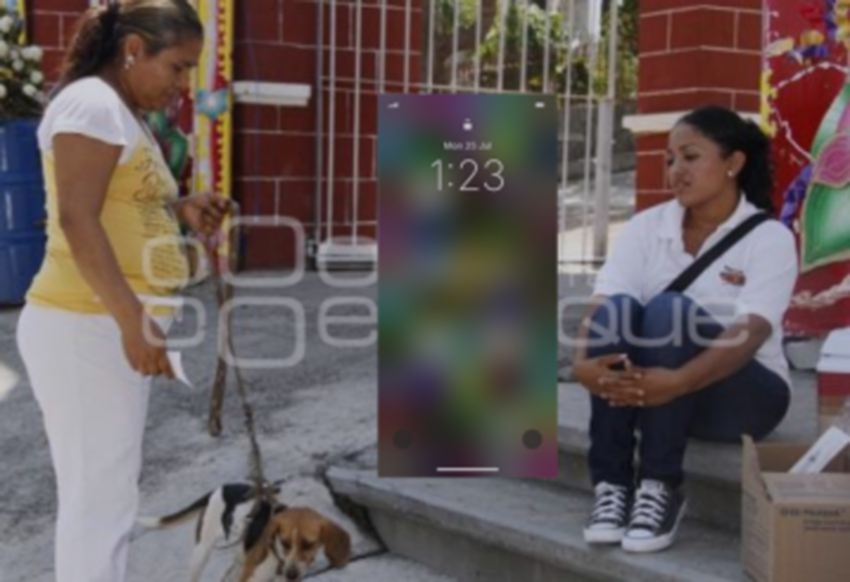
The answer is 1:23
